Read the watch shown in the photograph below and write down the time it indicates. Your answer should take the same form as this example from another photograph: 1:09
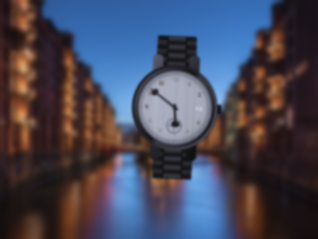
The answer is 5:51
